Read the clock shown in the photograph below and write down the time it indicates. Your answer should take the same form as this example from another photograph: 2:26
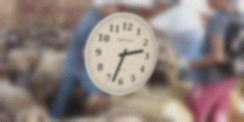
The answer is 2:33
